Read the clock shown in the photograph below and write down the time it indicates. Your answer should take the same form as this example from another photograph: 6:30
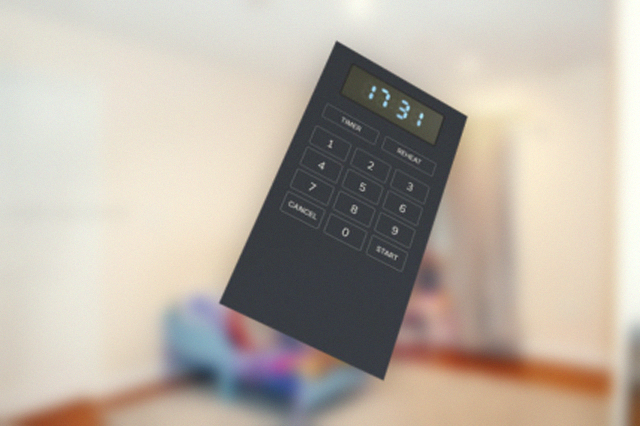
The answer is 17:31
